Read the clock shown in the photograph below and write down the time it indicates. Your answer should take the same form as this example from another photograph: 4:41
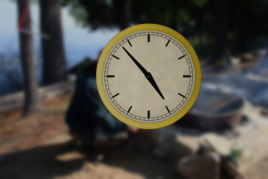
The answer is 4:53
